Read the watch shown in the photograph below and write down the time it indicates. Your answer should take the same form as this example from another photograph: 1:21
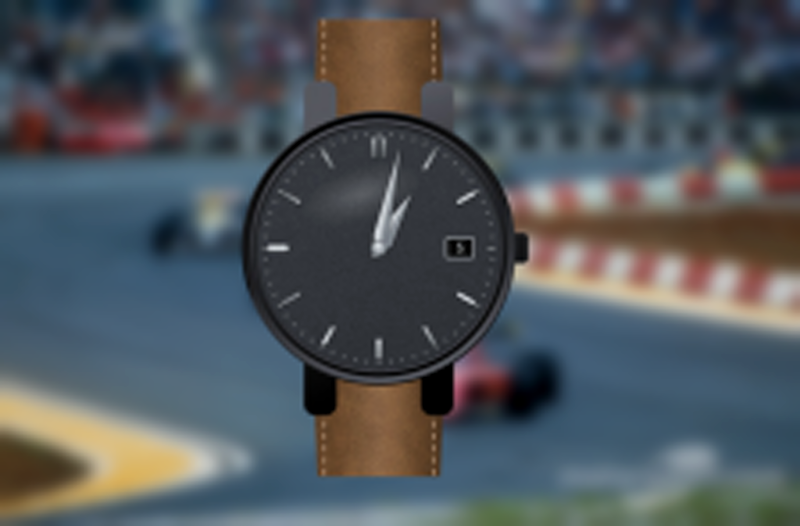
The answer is 1:02
